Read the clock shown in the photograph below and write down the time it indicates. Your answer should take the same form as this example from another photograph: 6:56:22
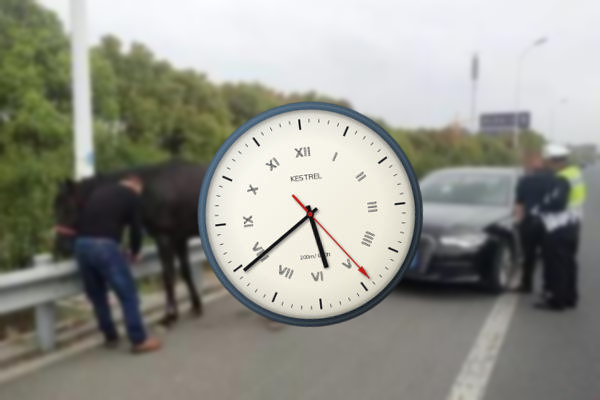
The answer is 5:39:24
